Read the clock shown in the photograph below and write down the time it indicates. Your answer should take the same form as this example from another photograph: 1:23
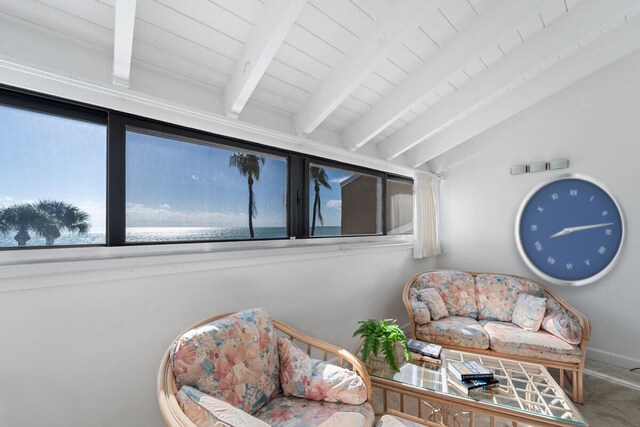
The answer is 8:13
